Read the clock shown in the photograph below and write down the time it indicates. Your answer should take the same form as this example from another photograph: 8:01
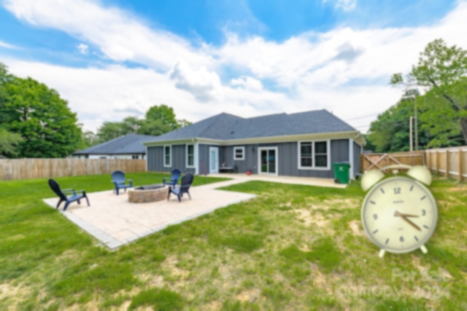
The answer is 3:22
